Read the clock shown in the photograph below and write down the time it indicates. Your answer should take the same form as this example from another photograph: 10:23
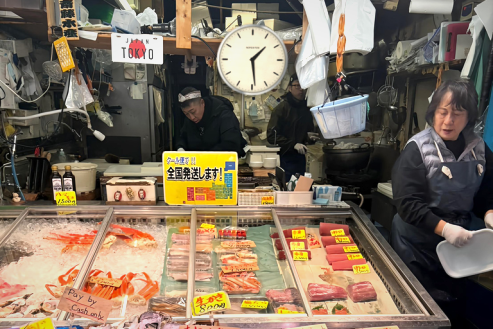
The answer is 1:29
